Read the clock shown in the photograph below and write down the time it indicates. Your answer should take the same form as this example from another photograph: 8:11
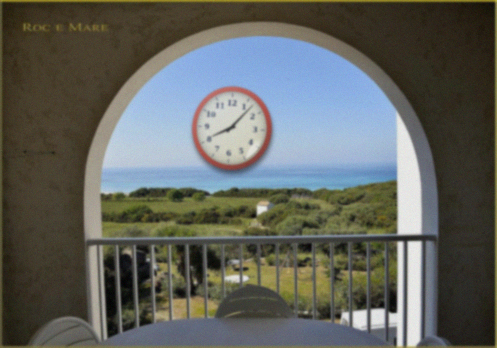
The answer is 8:07
